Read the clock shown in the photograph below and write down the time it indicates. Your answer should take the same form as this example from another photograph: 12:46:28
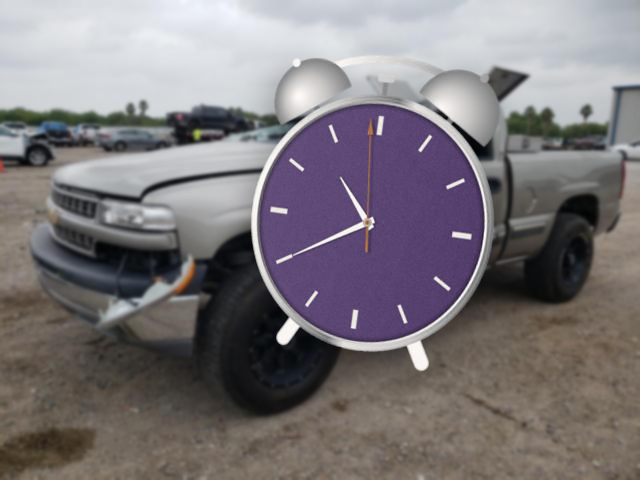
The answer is 10:39:59
